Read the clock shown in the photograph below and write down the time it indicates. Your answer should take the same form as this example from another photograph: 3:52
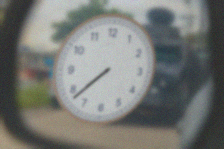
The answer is 7:38
